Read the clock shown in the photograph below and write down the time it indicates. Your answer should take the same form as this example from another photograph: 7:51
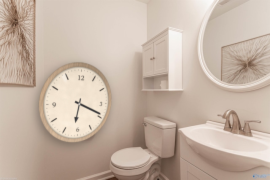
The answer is 6:19
